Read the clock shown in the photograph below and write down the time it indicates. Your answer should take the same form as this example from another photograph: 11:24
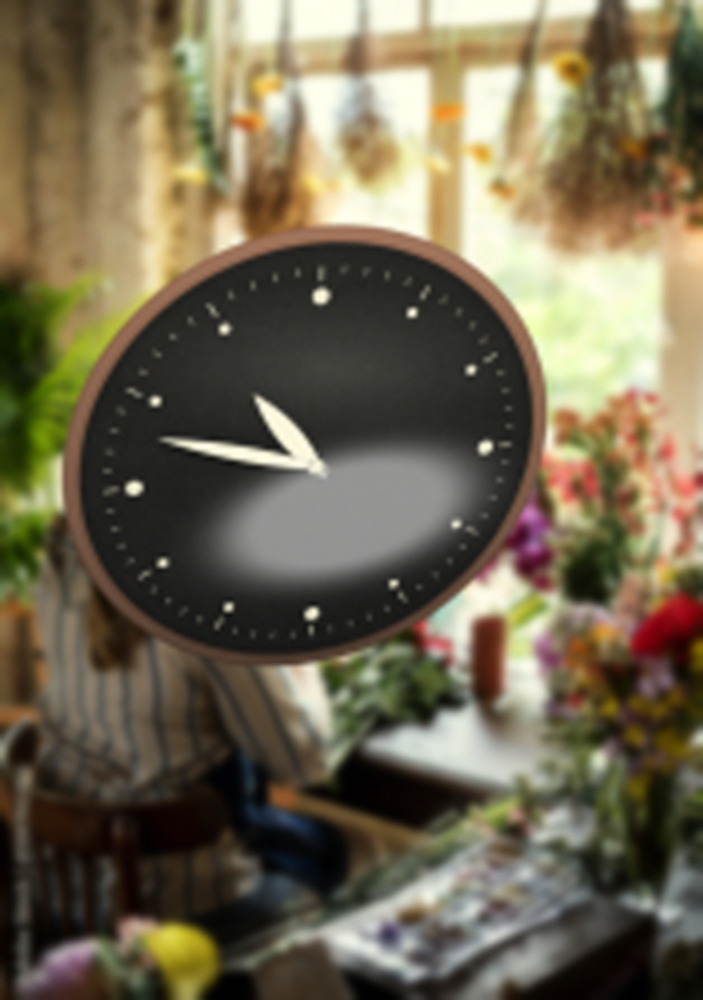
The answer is 10:48
